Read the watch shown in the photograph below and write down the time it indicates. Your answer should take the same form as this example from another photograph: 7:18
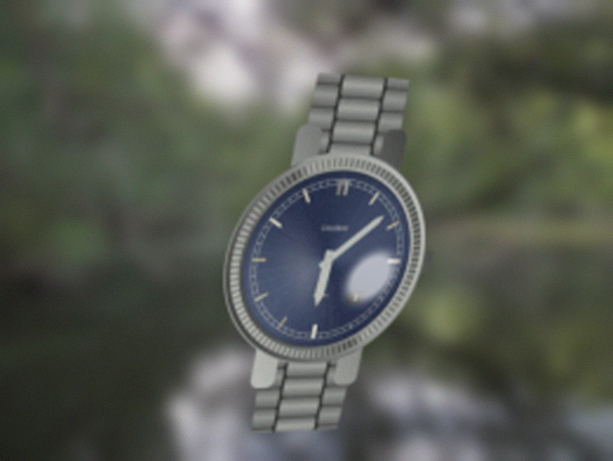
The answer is 6:08
